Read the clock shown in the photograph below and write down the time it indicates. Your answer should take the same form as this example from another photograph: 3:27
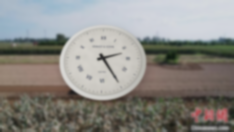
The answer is 2:25
